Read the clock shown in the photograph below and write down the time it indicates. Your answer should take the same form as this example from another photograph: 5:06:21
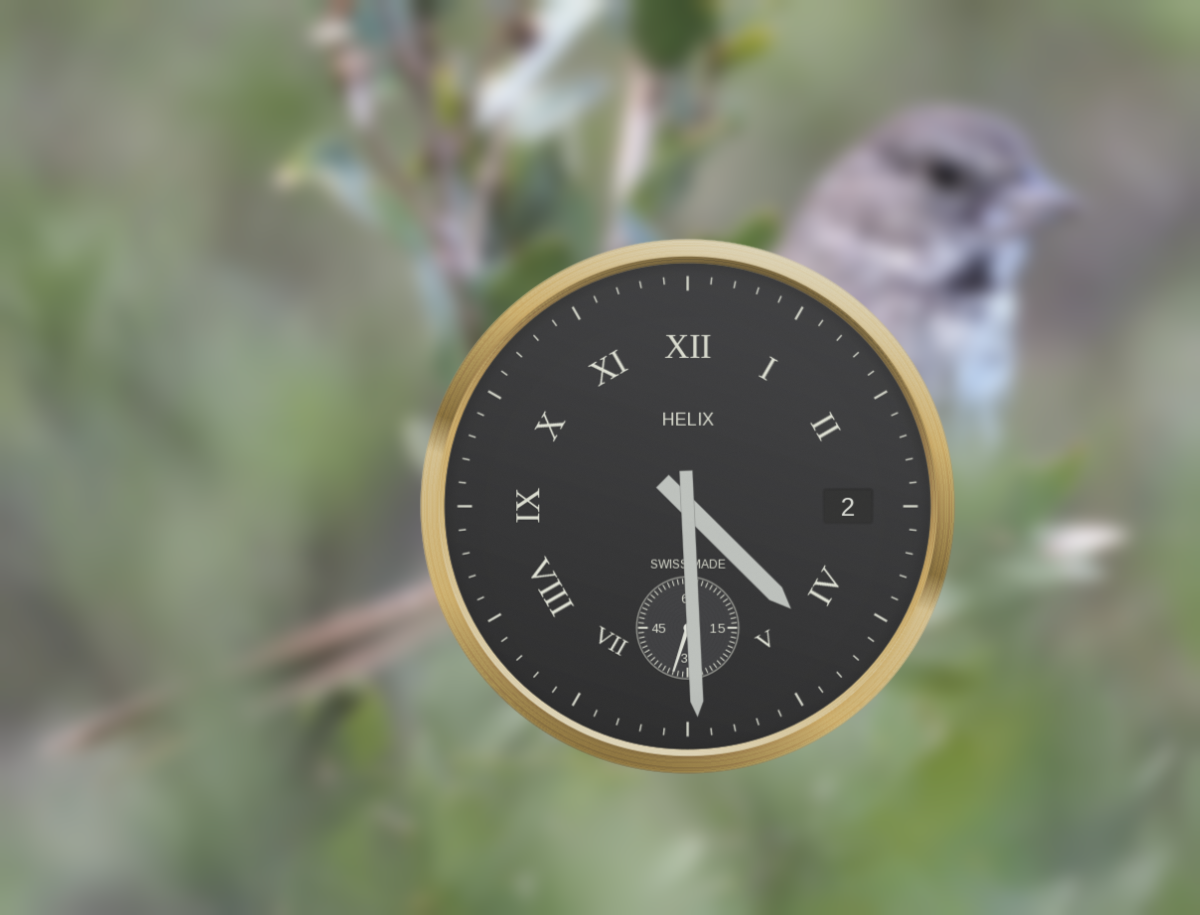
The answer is 4:29:33
